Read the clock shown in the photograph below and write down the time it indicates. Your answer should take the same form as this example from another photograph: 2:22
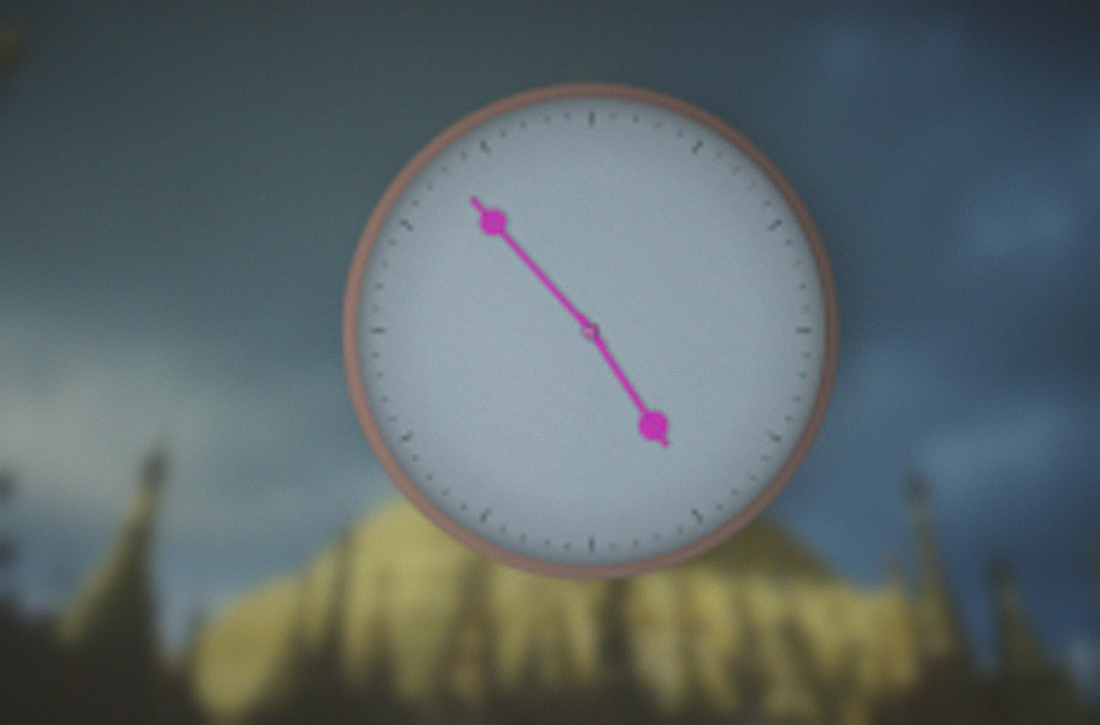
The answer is 4:53
